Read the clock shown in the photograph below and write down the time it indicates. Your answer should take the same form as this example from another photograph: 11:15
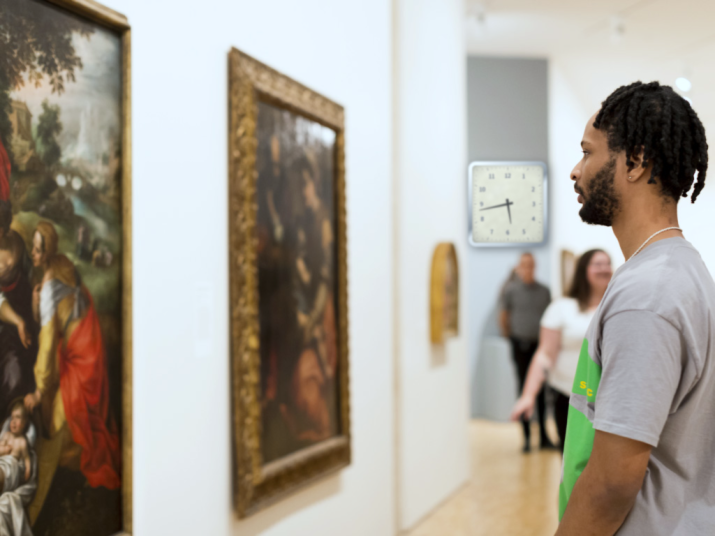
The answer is 5:43
